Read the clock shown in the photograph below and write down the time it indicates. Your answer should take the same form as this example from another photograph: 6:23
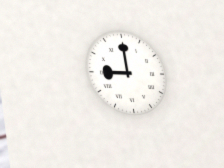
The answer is 9:00
